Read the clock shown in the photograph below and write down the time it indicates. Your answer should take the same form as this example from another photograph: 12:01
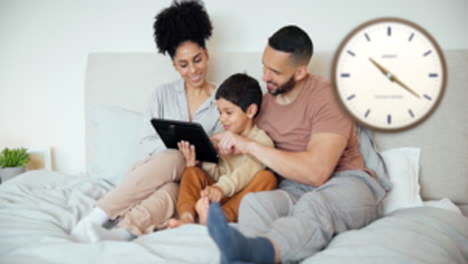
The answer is 10:21
